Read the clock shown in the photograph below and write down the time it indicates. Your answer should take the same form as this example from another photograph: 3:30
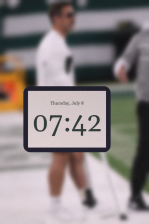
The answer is 7:42
